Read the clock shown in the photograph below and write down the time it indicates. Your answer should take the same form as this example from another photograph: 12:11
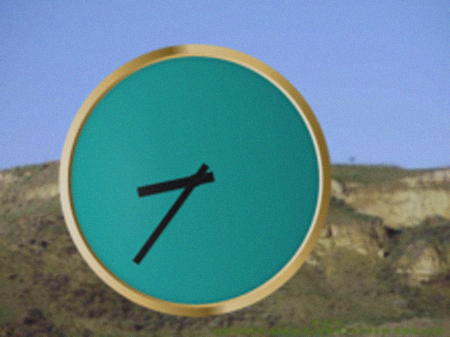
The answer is 8:36
